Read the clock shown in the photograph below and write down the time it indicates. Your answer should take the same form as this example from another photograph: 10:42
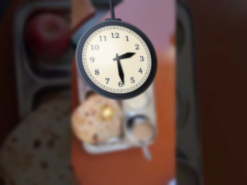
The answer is 2:29
